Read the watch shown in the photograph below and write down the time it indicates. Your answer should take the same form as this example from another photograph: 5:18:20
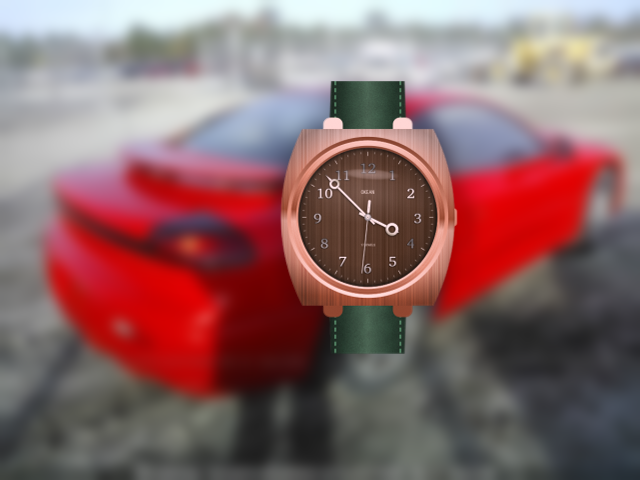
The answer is 3:52:31
